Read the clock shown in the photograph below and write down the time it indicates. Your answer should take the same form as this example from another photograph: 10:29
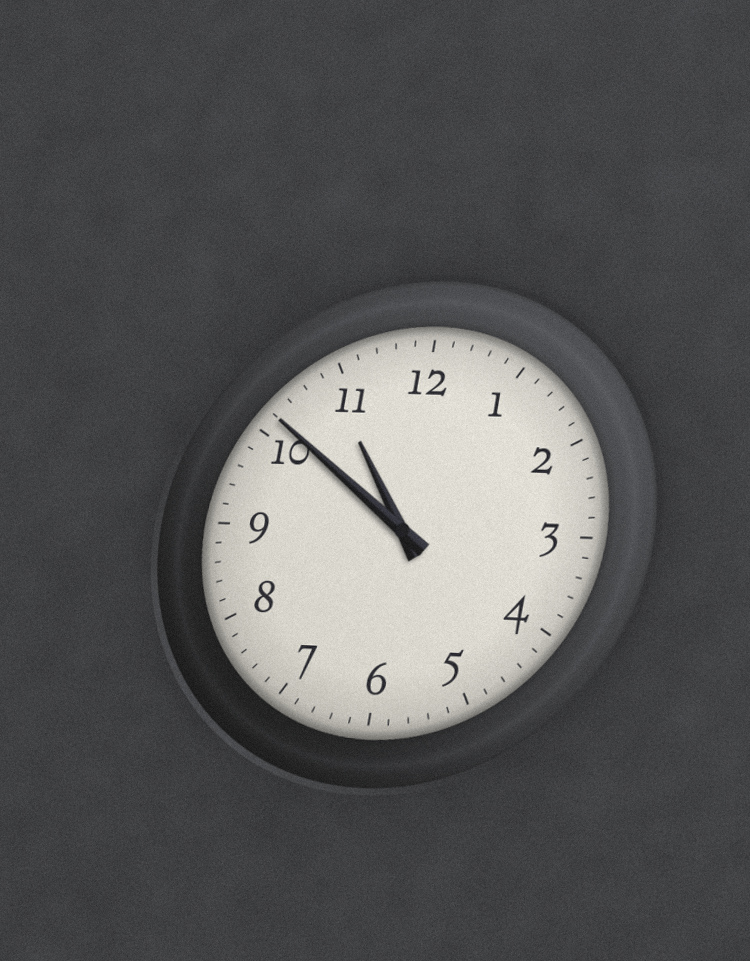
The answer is 10:51
